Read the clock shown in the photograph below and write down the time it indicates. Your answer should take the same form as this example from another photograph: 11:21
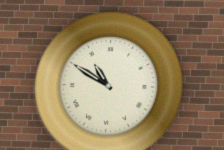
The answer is 10:50
